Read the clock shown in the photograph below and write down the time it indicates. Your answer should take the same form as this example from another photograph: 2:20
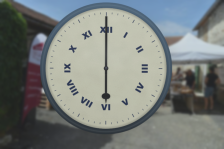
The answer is 6:00
